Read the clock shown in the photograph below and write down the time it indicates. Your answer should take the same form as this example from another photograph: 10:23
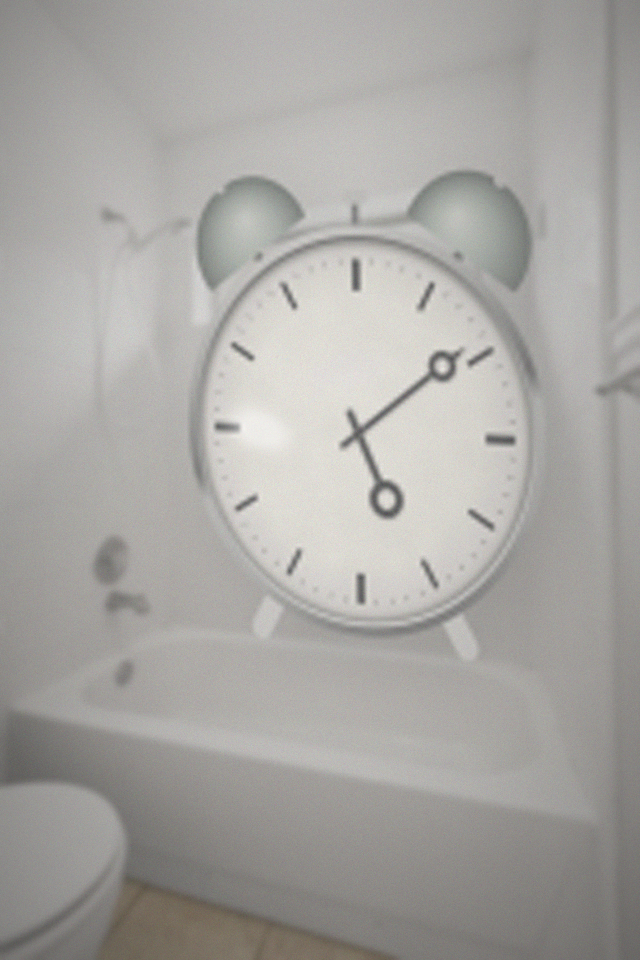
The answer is 5:09
